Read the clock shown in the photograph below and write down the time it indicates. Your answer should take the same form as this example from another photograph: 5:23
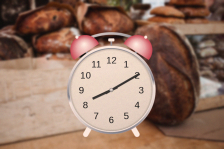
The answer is 8:10
